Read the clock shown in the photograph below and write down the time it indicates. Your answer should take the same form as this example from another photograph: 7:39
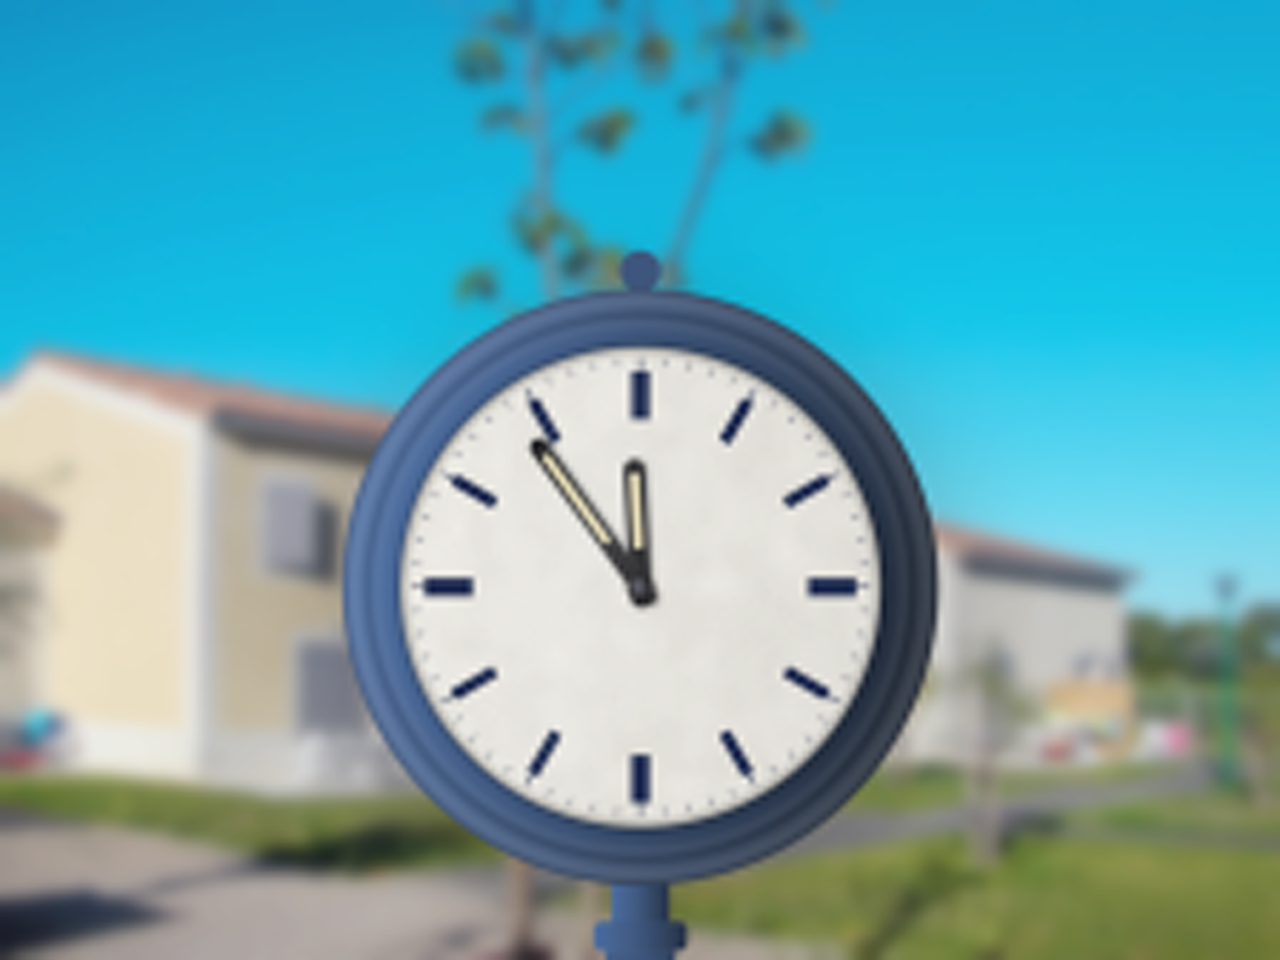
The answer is 11:54
